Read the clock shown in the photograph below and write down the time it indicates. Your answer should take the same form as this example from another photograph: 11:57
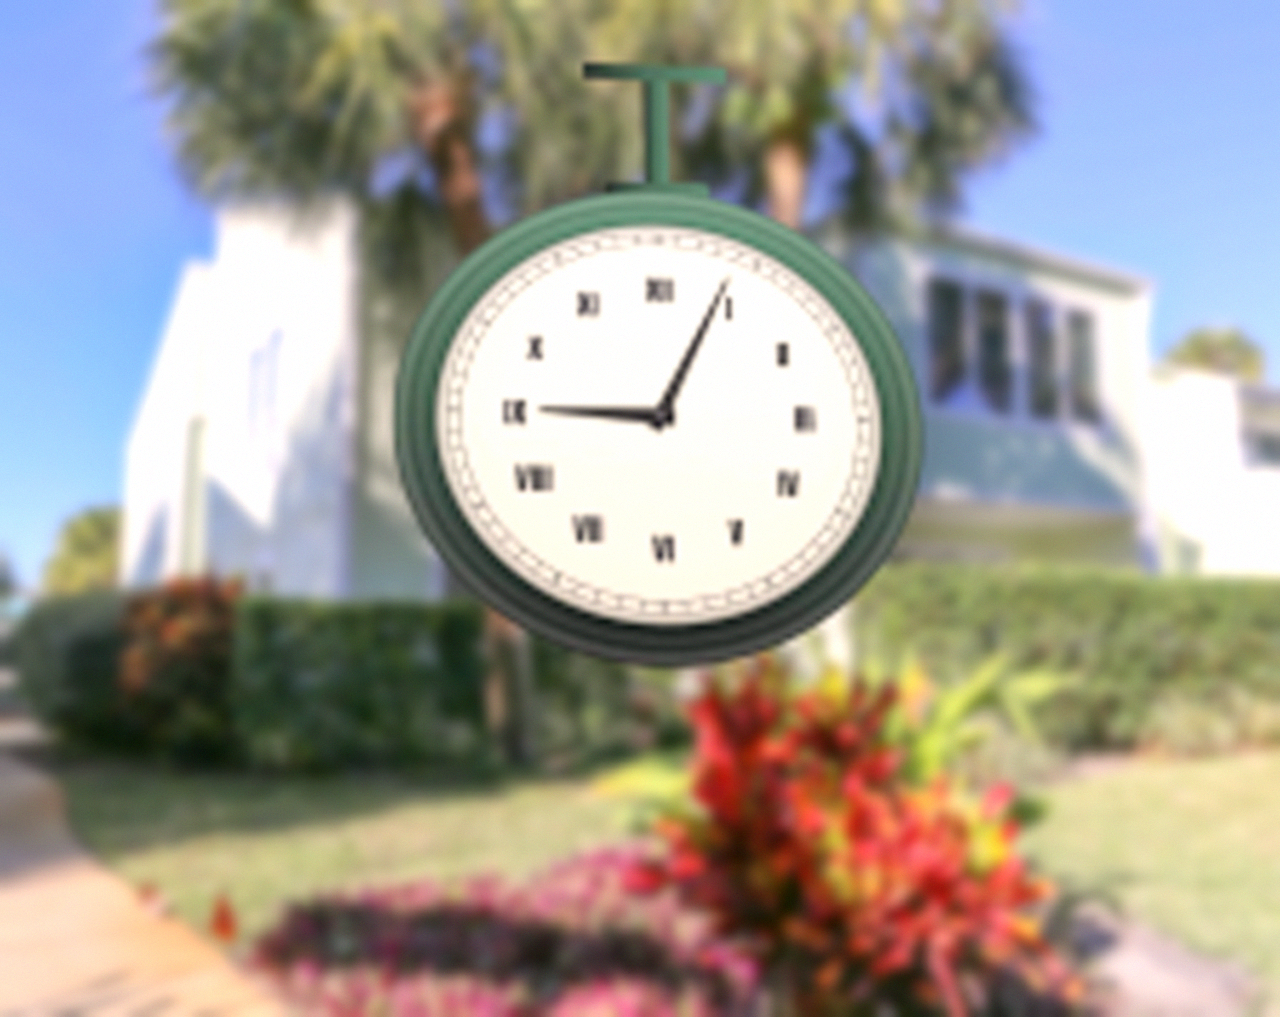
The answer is 9:04
